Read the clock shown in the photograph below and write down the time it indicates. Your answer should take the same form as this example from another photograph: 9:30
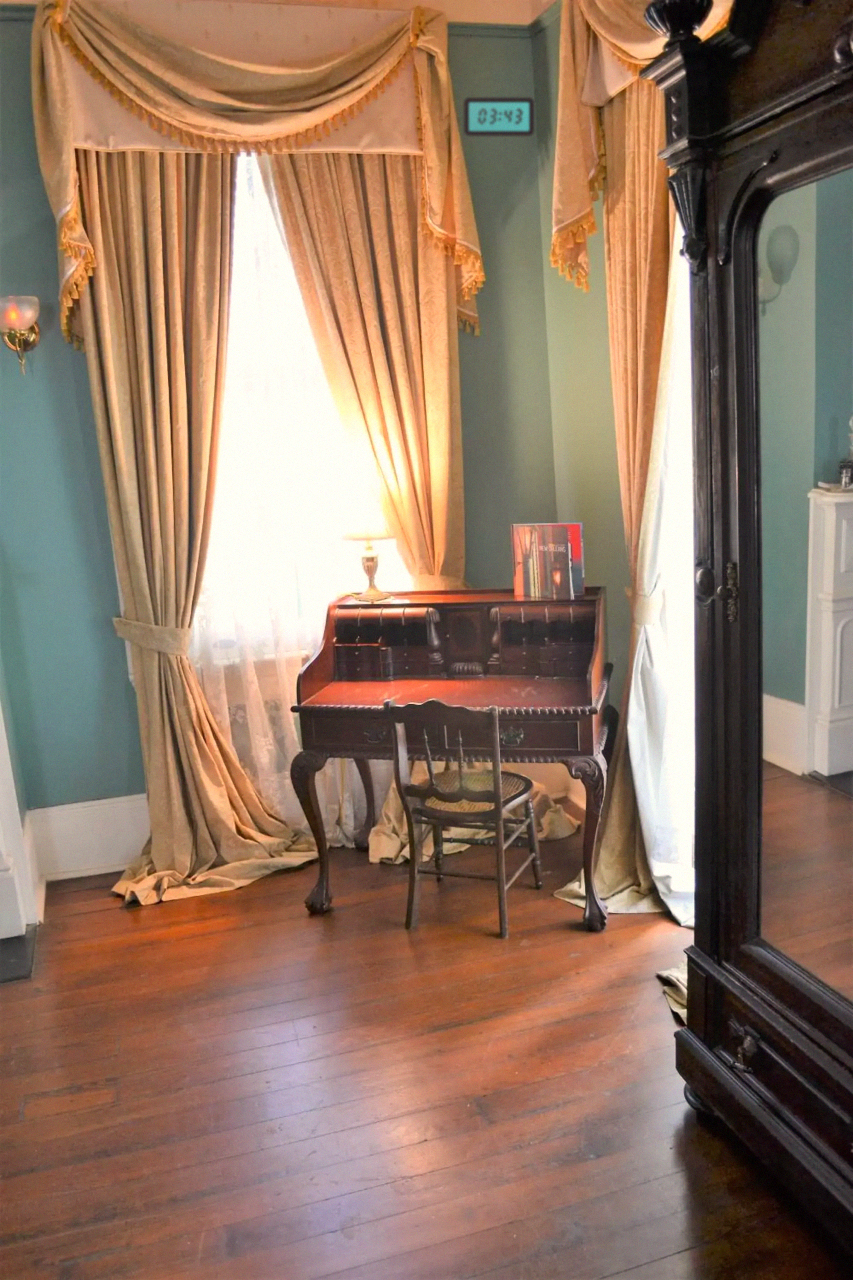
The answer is 3:43
